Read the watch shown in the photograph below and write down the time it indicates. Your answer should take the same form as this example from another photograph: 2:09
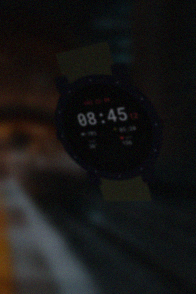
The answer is 8:45
